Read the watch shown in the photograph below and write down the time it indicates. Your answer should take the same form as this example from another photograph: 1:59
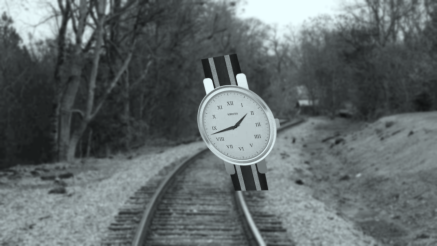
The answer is 1:43
